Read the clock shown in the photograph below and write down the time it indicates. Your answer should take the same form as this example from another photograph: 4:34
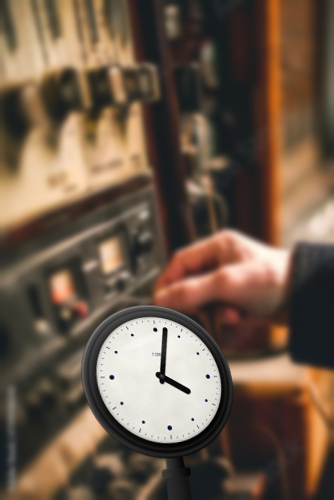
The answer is 4:02
